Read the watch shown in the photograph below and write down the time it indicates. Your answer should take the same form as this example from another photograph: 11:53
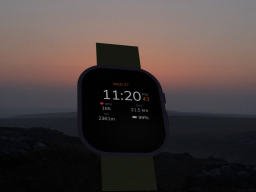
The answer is 11:20
